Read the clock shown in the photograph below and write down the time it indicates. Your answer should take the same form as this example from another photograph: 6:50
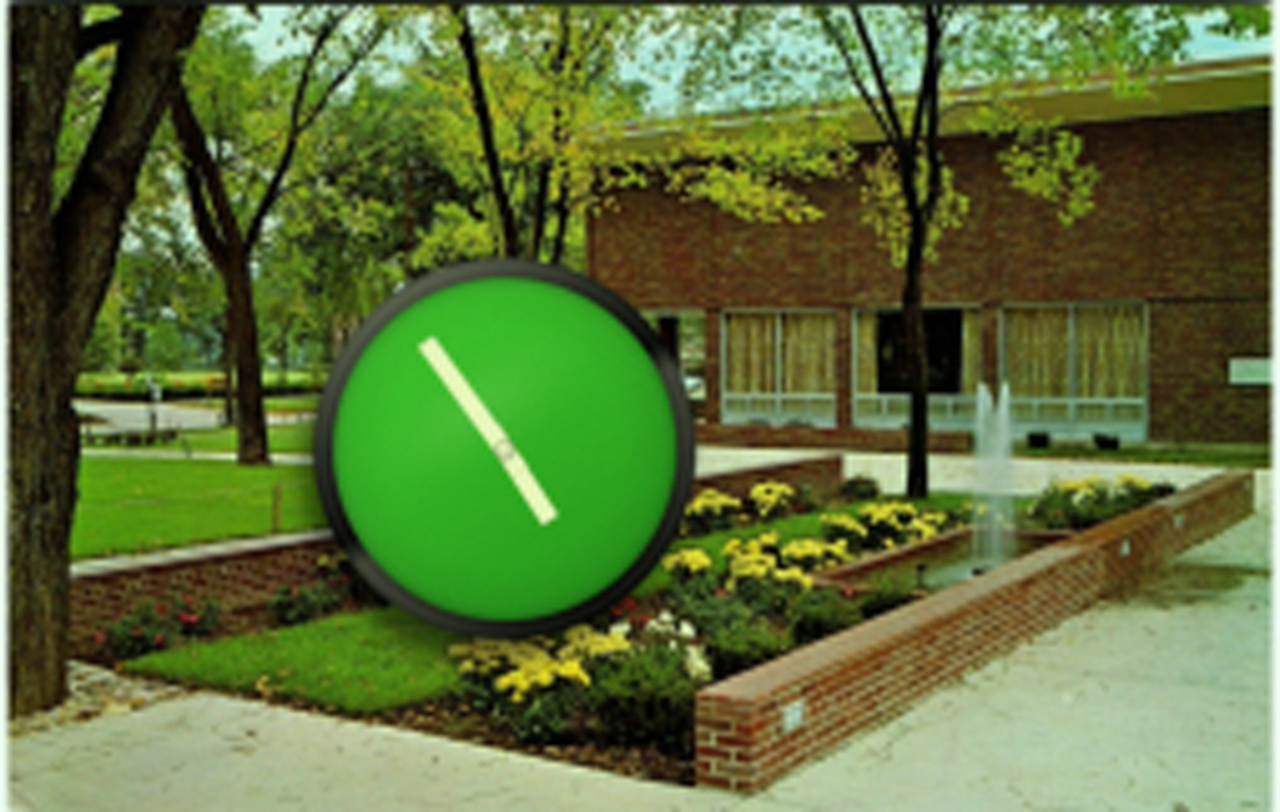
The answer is 4:54
